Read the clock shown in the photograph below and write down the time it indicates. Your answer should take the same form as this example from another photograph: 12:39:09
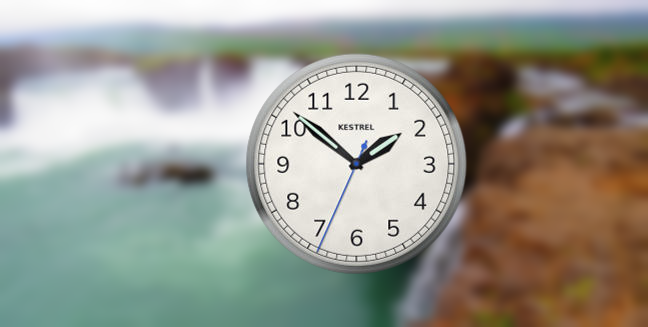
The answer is 1:51:34
